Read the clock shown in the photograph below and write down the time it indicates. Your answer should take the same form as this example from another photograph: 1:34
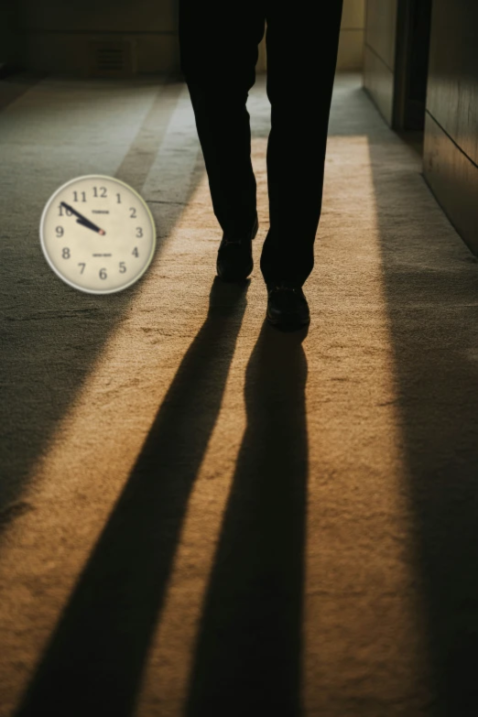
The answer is 9:51
